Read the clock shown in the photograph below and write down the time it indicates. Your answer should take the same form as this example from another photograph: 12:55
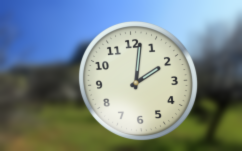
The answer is 2:02
